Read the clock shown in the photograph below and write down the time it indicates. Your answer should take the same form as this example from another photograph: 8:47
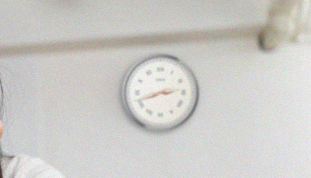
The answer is 2:42
